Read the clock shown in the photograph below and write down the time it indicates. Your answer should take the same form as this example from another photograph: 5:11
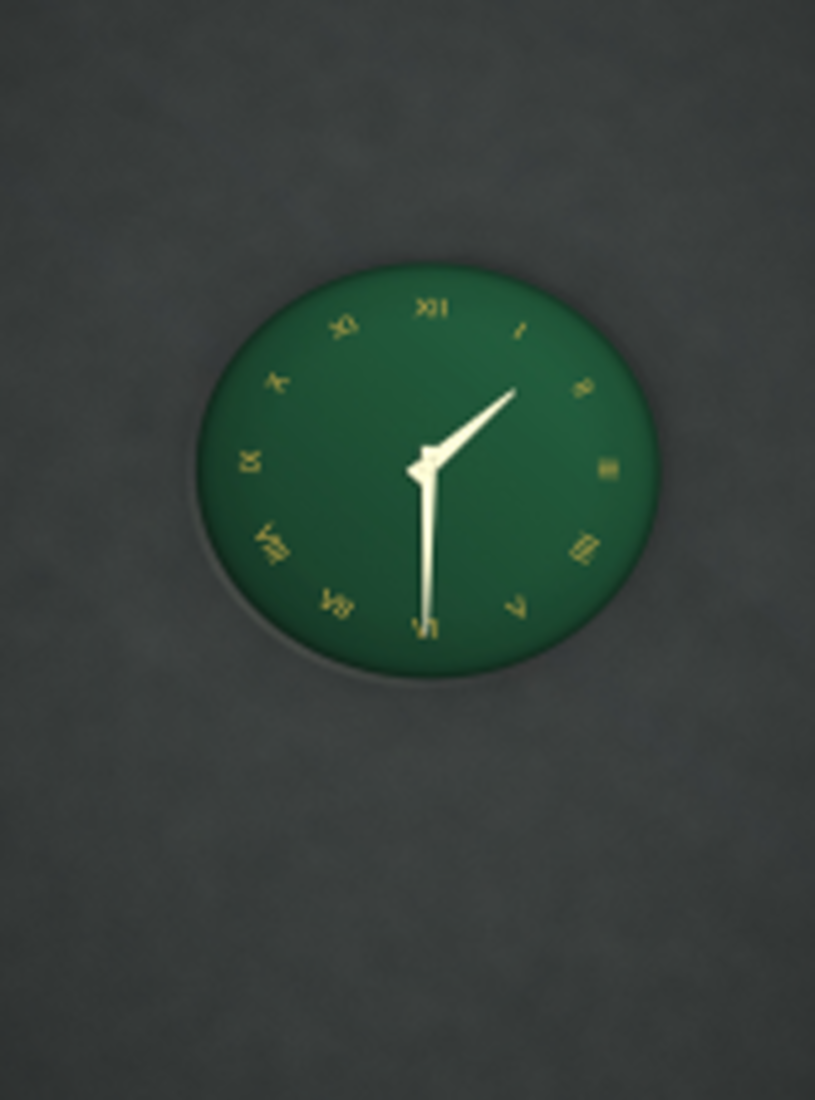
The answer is 1:30
